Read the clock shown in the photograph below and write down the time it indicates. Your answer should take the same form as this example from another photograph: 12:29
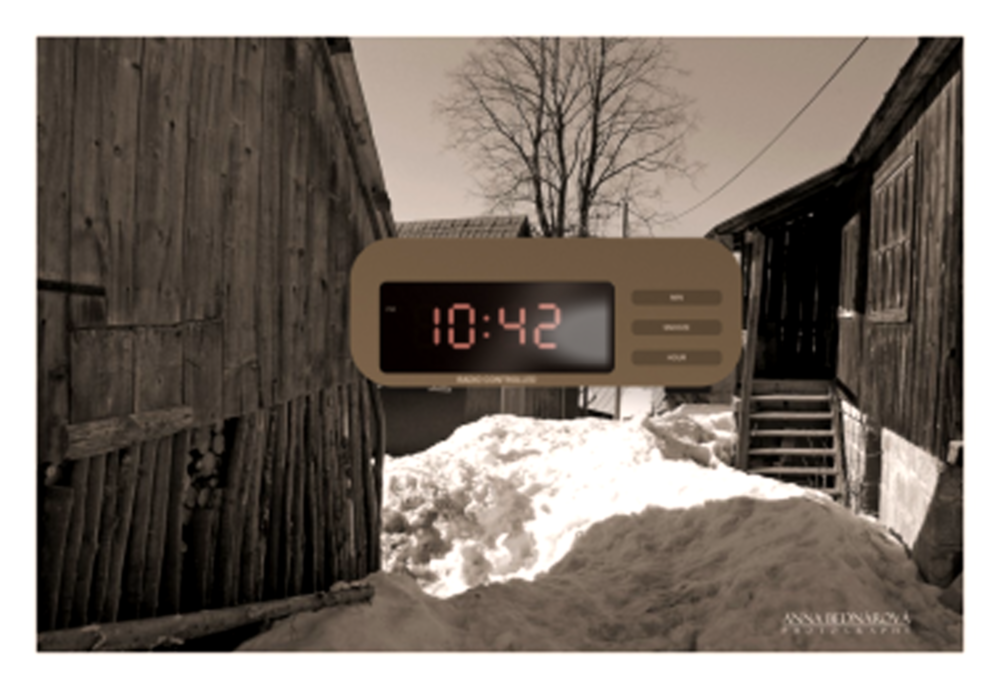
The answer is 10:42
